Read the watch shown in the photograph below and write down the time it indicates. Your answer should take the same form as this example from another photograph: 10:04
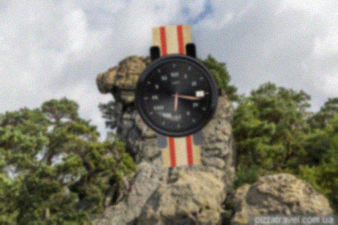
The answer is 6:17
